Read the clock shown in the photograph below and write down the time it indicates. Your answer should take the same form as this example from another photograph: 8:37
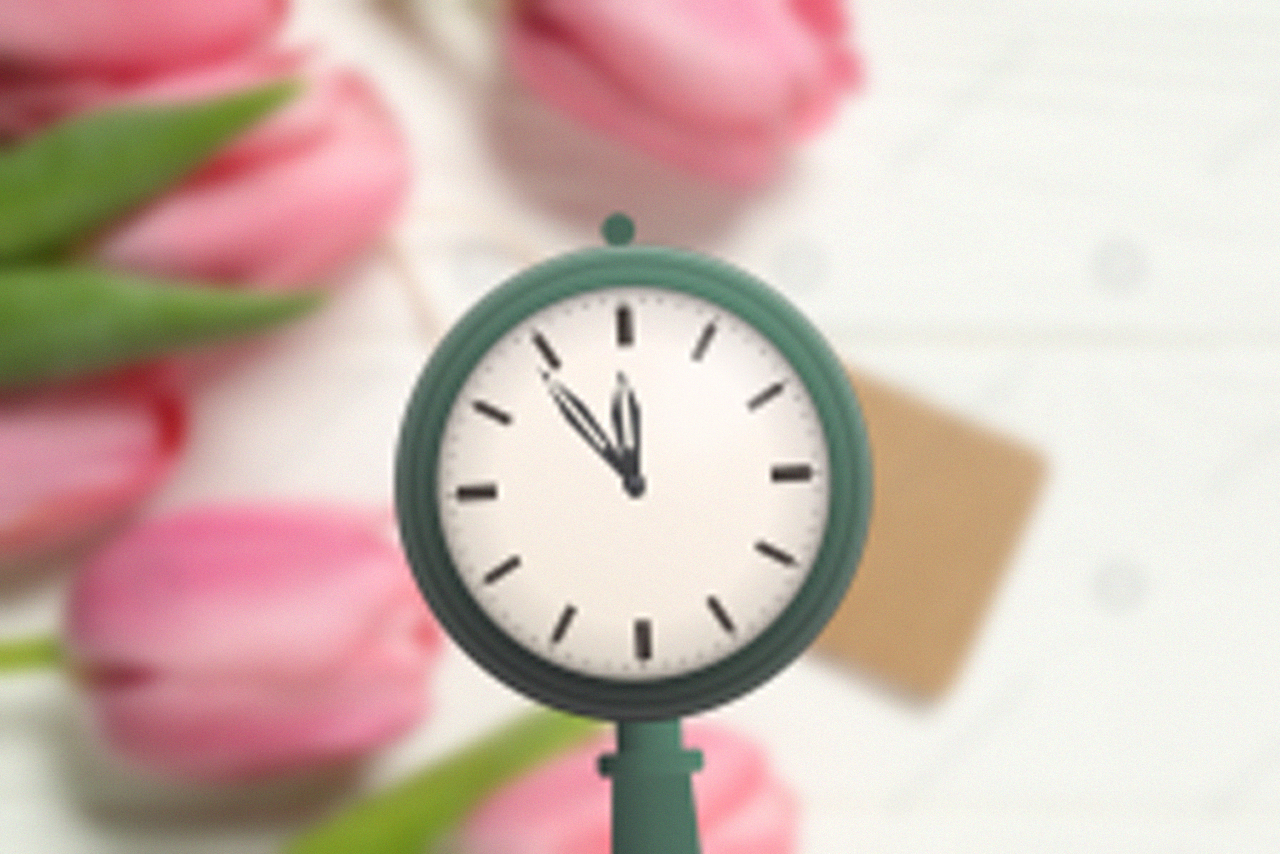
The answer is 11:54
